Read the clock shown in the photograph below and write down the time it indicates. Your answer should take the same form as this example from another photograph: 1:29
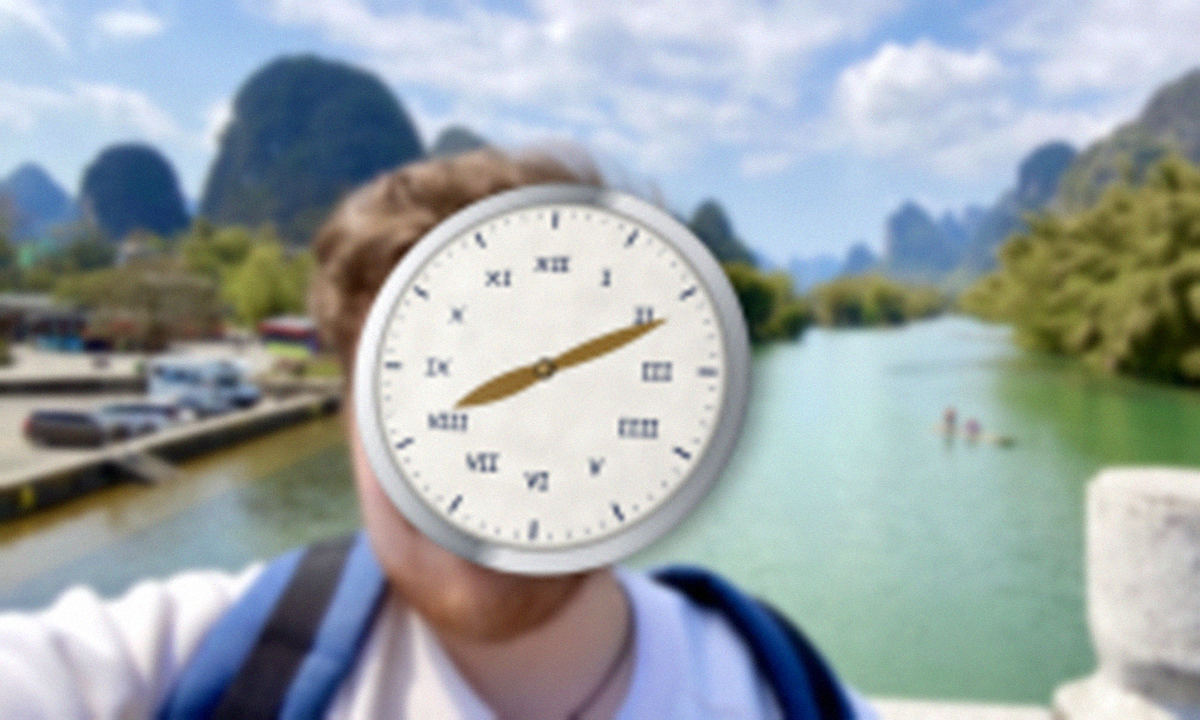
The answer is 8:11
